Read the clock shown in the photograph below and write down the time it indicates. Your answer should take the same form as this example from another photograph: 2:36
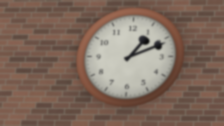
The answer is 1:11
